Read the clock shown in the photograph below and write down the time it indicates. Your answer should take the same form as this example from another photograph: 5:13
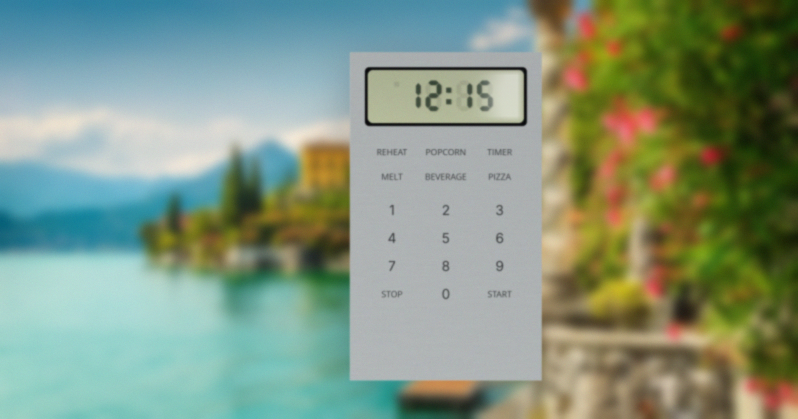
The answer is 12:15
